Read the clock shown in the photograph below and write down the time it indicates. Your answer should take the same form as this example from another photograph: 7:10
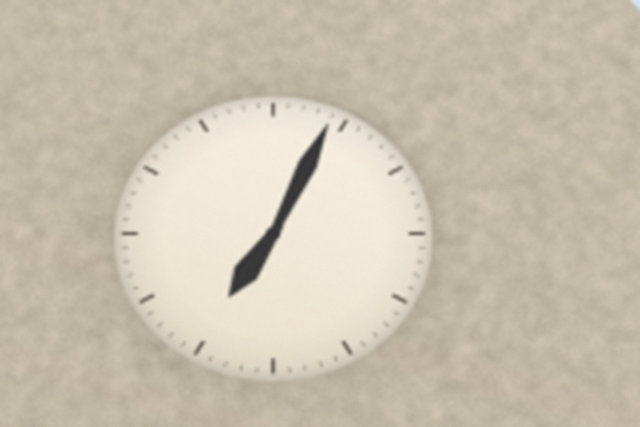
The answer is 7:04
